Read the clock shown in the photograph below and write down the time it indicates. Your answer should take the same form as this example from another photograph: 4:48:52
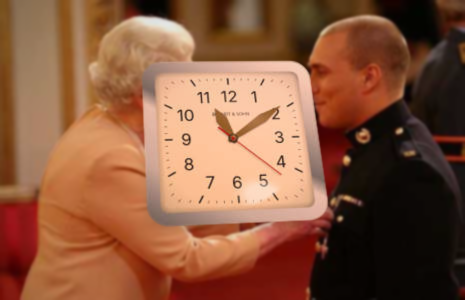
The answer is 11:09:22
